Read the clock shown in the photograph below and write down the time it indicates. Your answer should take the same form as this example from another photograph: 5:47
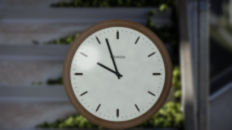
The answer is 9:57
